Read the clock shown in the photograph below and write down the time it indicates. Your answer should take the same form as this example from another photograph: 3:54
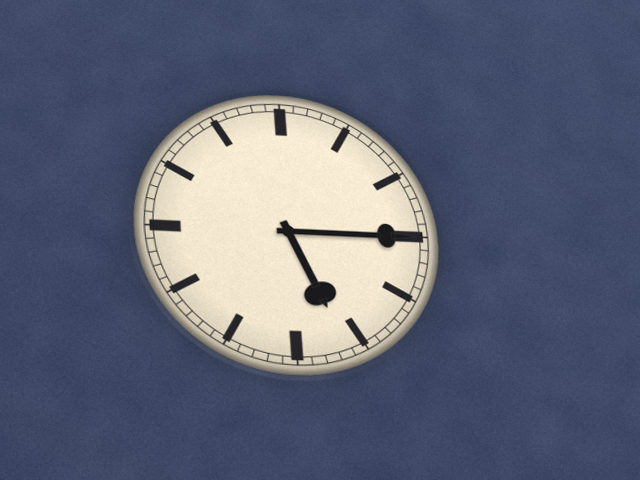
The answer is 5:15
